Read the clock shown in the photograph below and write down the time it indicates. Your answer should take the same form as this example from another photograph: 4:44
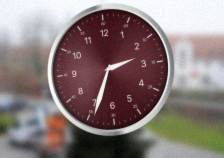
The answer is 2:34
